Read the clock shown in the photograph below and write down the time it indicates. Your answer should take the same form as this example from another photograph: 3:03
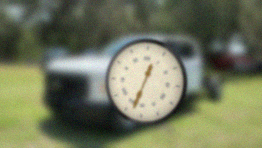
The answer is 12:33
